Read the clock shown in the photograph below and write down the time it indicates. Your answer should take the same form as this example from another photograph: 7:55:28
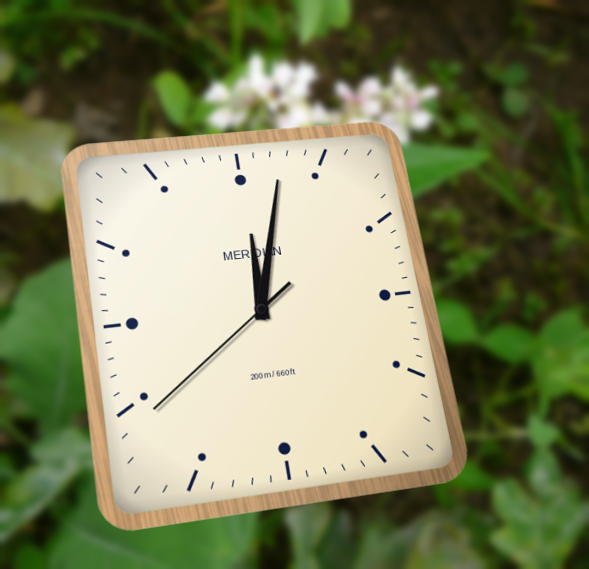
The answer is 12:02:39
